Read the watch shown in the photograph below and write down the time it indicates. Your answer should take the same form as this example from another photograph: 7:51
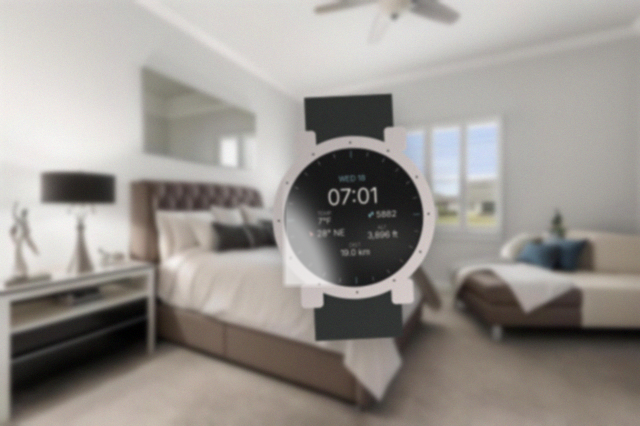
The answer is 7:01
